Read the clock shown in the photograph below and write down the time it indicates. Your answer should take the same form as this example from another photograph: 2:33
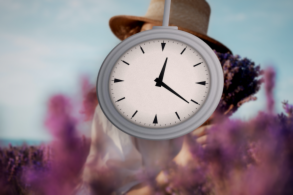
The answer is 12:21
